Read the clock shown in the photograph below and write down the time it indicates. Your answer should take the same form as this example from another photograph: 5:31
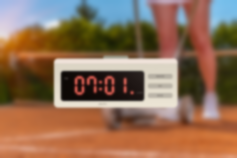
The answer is 7:01
